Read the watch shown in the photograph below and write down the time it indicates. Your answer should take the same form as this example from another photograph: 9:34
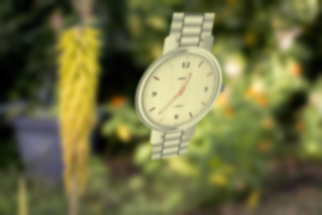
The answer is 12:37
